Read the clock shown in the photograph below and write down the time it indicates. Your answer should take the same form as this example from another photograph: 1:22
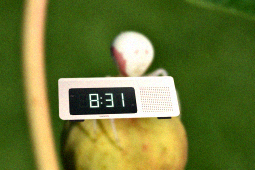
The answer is 8:31
